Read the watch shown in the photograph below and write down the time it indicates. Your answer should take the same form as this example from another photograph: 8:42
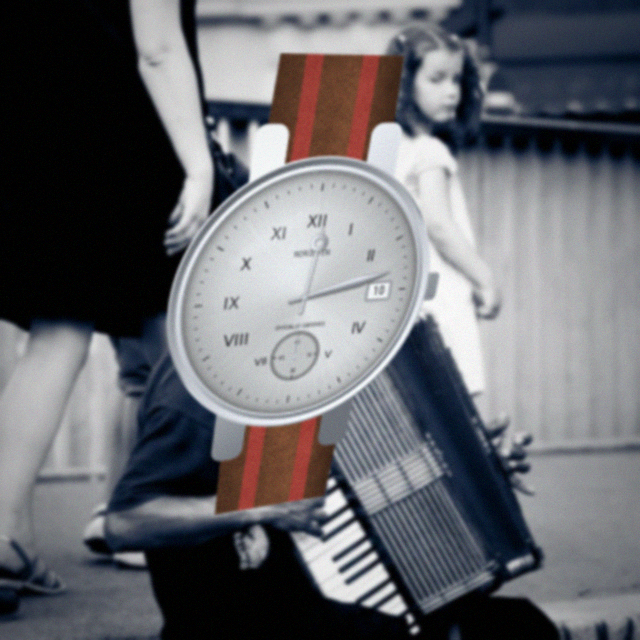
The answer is 12:13
